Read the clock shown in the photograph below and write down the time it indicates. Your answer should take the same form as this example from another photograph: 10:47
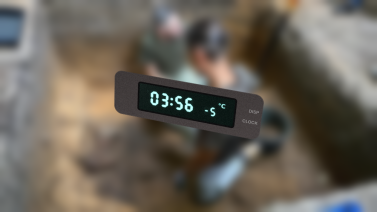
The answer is 3:56
